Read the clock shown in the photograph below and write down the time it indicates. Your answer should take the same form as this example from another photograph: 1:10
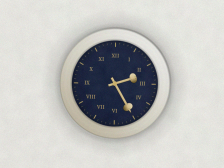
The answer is 2:25
